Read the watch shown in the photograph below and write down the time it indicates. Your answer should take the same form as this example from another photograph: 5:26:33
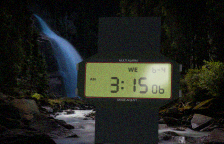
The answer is 3:15:06
